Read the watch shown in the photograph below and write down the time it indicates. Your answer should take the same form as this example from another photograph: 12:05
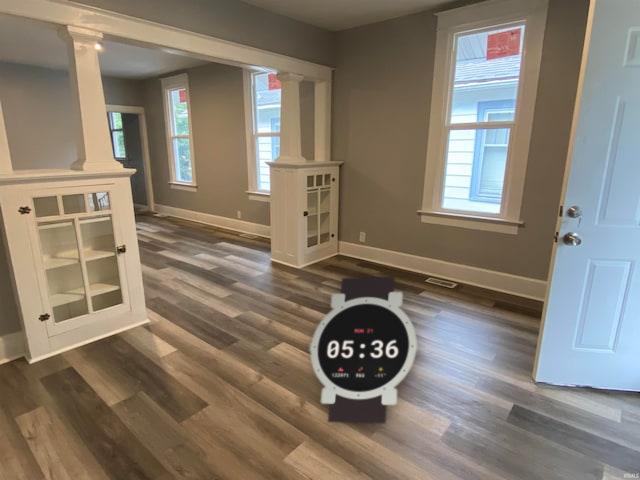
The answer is 5:36
